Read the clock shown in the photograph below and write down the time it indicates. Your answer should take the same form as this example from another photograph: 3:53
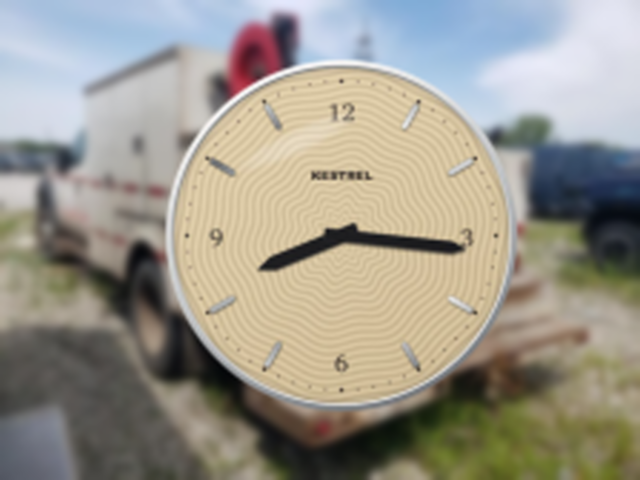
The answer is 8:16
